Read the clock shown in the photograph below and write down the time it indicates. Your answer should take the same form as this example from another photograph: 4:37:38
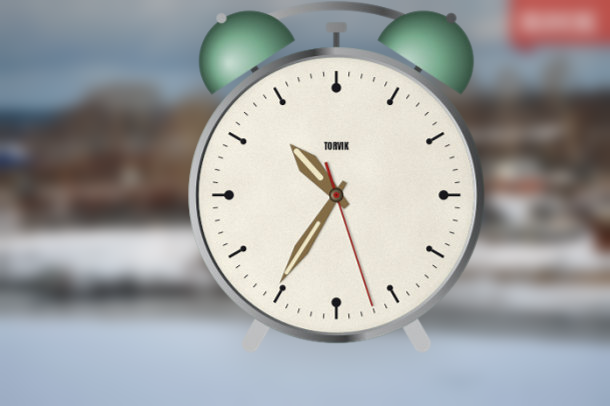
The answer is 10:35:27
